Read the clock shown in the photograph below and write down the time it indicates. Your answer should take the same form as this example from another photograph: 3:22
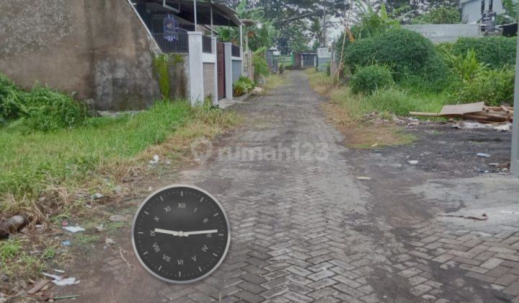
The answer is 9:14
